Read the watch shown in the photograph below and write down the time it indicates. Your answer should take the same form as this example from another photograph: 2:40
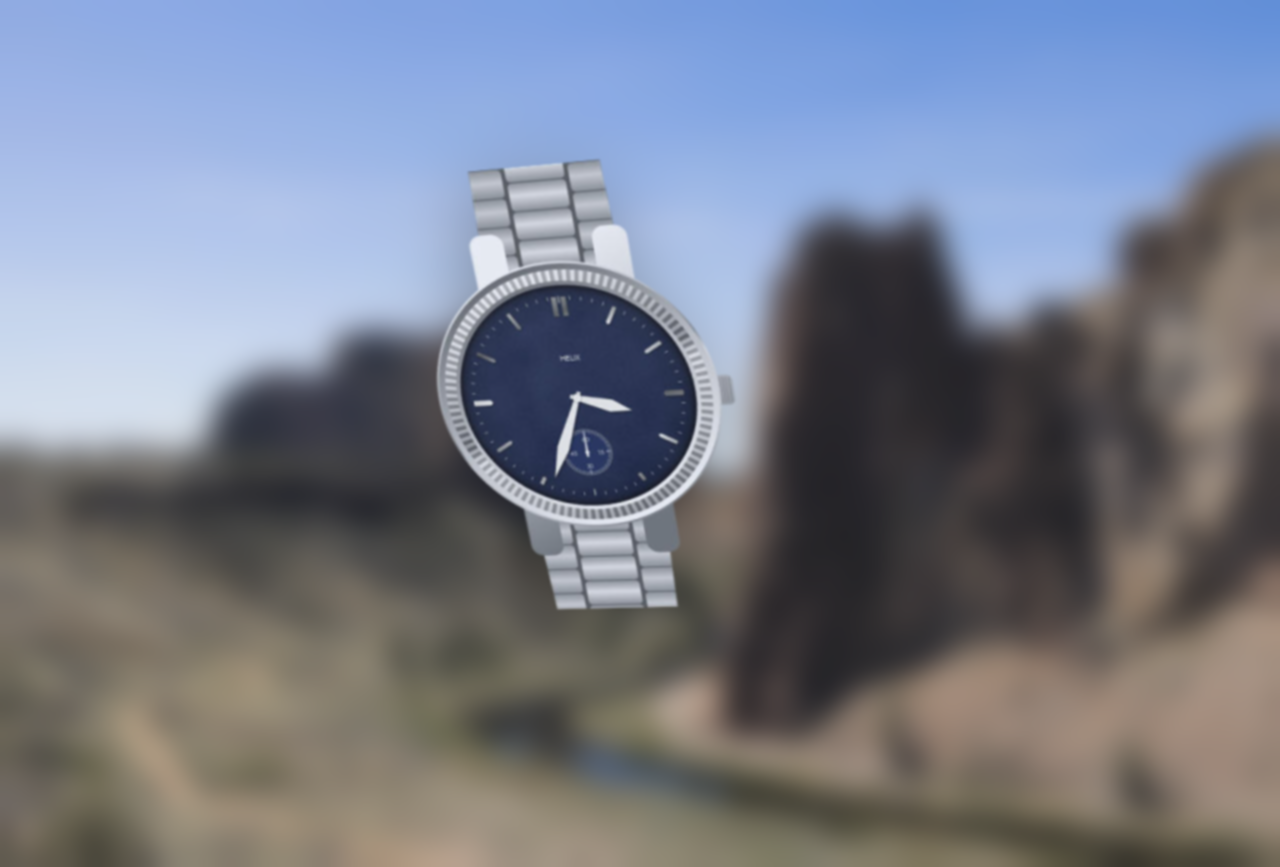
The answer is 3:34
